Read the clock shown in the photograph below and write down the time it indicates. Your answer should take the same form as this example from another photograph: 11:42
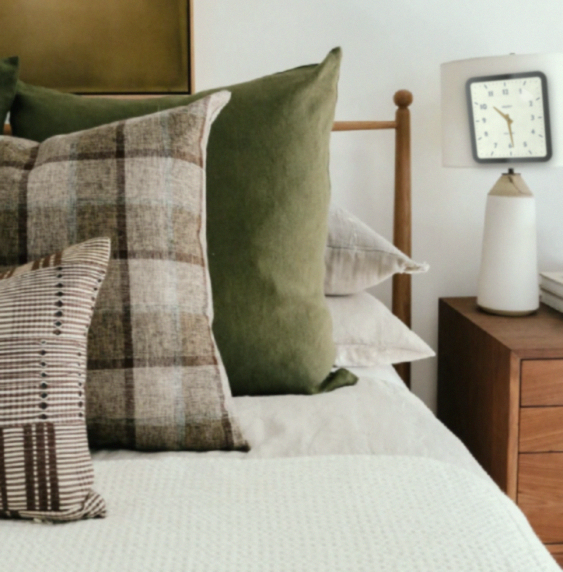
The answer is 10:29
